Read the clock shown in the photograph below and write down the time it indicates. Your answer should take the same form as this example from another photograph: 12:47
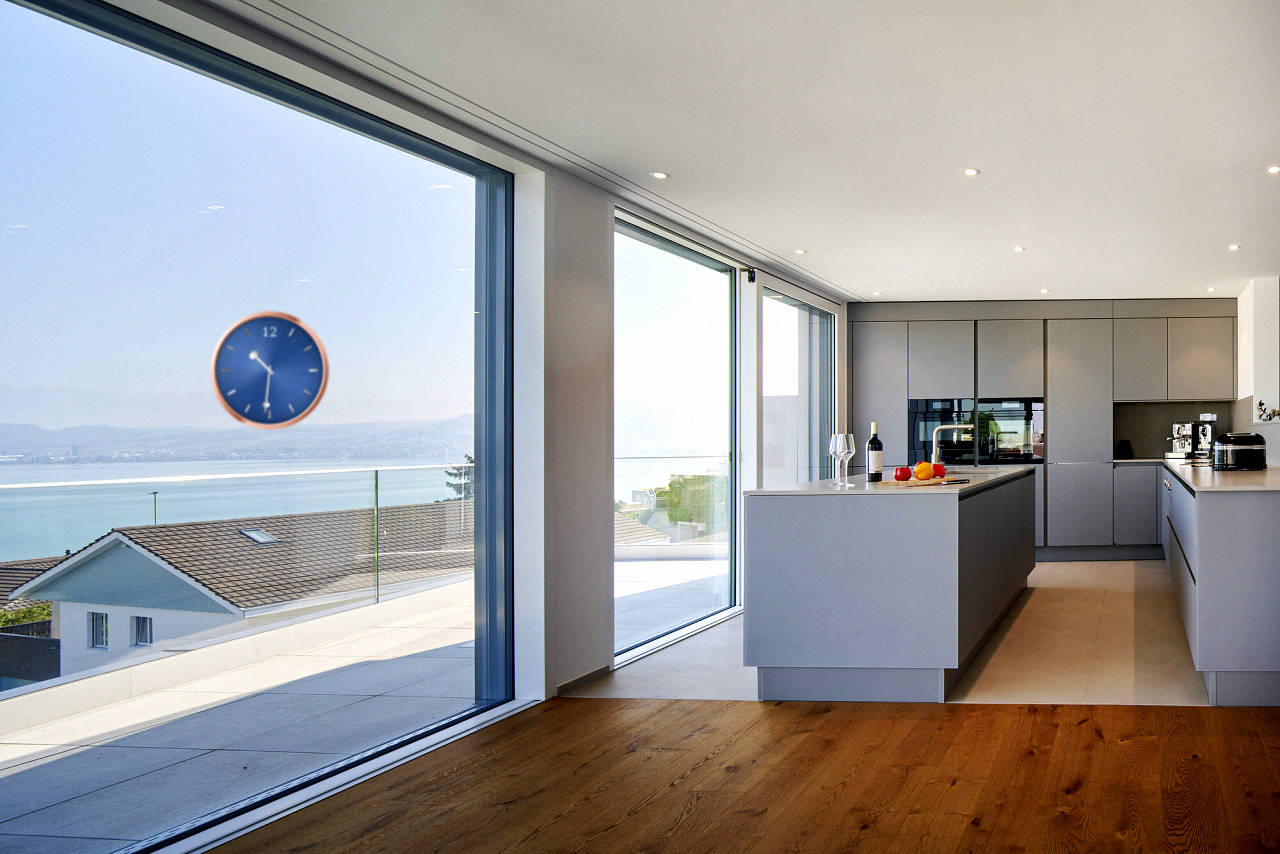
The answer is 10:31
